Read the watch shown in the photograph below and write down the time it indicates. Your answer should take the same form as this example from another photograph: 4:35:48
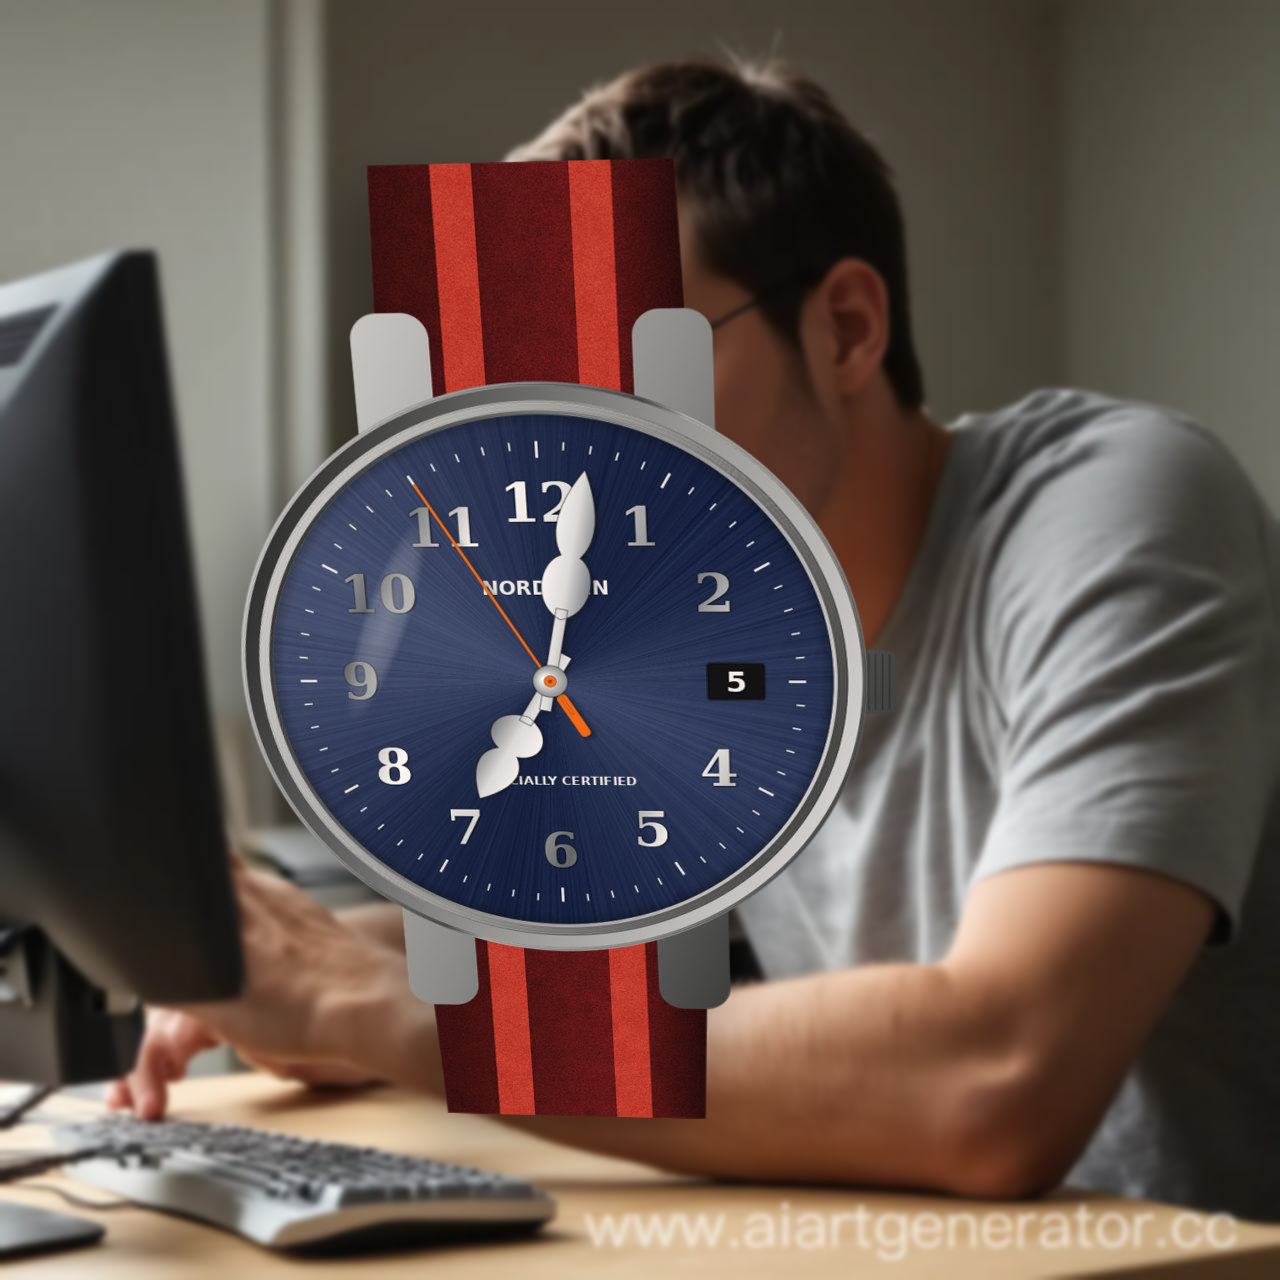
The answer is 7:01:55
